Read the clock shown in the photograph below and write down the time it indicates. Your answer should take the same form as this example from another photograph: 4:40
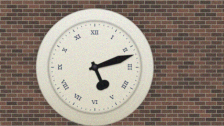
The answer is 5:12
